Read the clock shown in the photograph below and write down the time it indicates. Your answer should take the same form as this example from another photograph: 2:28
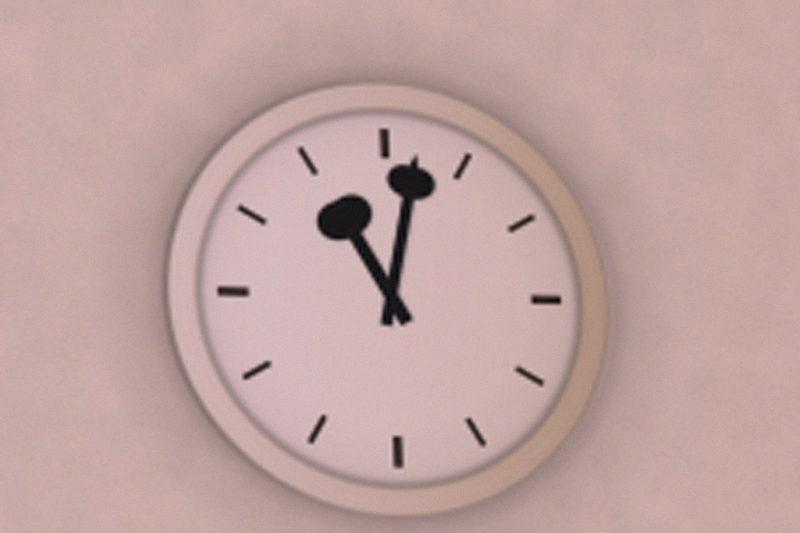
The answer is 11:02
